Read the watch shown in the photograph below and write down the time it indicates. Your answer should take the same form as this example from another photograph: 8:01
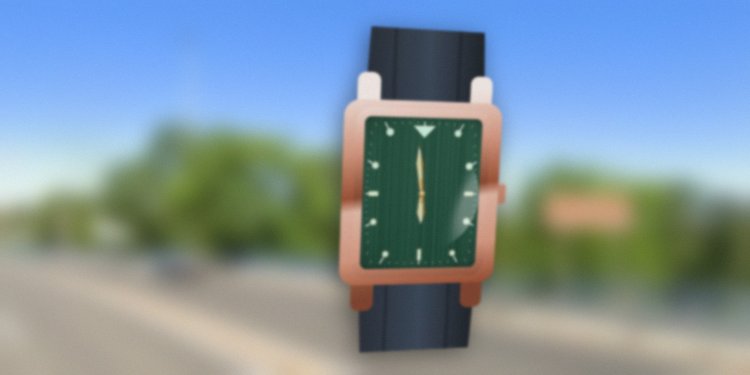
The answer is 5:59
